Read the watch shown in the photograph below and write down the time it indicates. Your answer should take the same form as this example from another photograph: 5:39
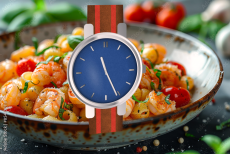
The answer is 11:26
